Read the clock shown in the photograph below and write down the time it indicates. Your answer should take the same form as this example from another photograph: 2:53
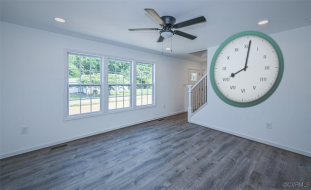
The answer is 8:01
